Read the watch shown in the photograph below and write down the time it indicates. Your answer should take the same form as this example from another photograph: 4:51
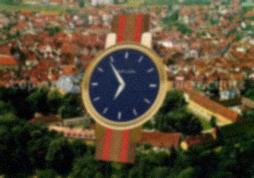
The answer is 6:54
